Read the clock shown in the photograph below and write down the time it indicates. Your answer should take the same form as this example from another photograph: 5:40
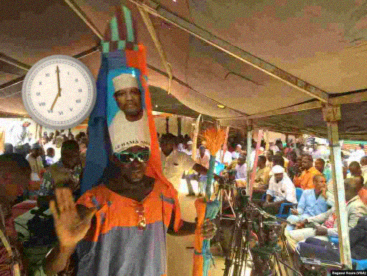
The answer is 7:00
